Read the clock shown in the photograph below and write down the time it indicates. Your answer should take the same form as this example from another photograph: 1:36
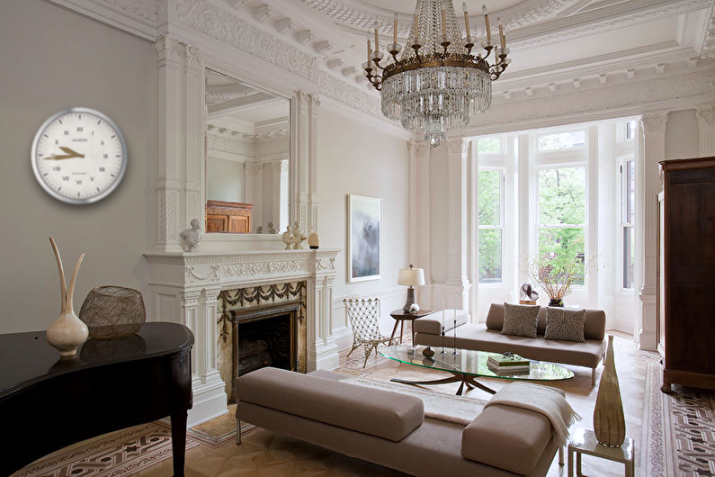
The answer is 9:44
